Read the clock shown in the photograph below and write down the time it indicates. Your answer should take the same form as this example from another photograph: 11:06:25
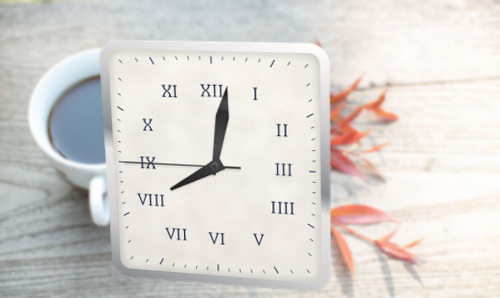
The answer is 8:01:45
